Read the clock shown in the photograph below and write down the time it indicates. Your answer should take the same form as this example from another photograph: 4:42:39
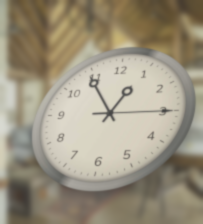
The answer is 12:54:15
